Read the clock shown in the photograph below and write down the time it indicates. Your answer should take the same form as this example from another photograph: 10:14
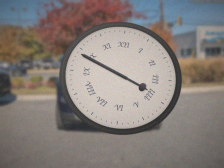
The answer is 3:49
